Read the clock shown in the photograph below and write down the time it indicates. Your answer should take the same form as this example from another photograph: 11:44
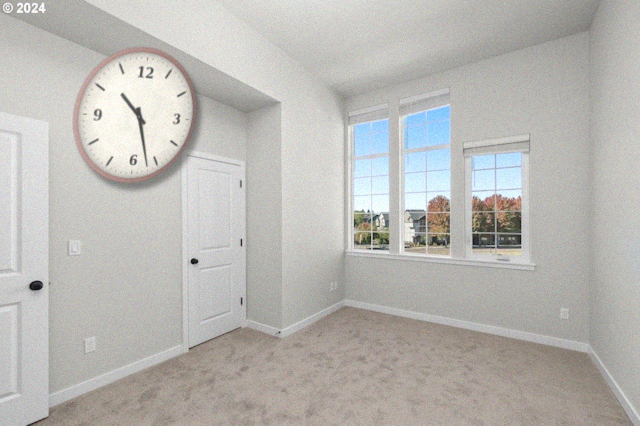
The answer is 10:27
